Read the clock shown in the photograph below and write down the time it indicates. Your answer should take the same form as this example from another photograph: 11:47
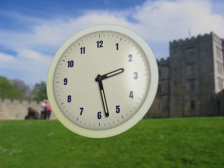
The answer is 2:28
